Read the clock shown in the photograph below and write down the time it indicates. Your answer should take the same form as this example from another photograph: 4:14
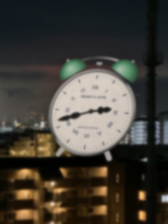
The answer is 2:42
